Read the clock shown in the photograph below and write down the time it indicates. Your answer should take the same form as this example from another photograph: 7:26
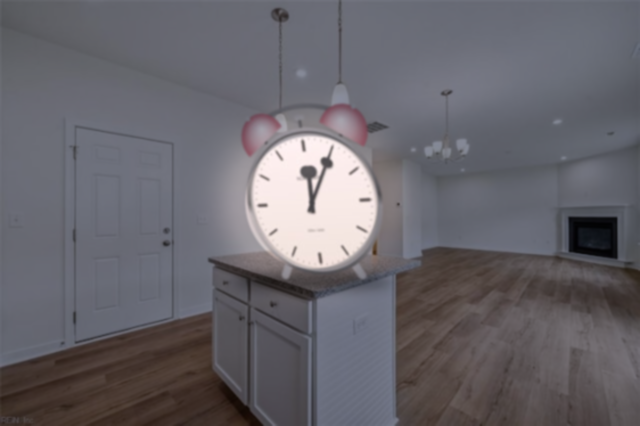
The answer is 12:05
